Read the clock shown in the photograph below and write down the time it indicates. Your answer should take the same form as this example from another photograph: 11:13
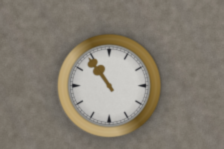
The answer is 10:54
